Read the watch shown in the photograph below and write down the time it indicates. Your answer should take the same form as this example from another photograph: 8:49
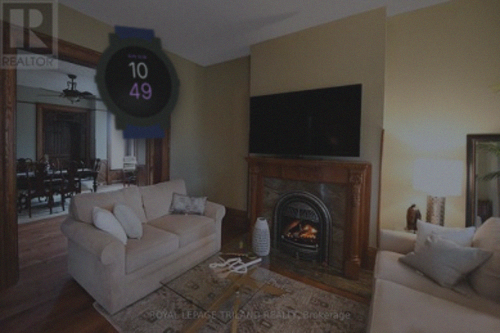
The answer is 10:49
